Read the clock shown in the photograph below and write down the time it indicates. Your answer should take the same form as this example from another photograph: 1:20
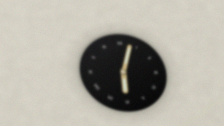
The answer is 6:03
